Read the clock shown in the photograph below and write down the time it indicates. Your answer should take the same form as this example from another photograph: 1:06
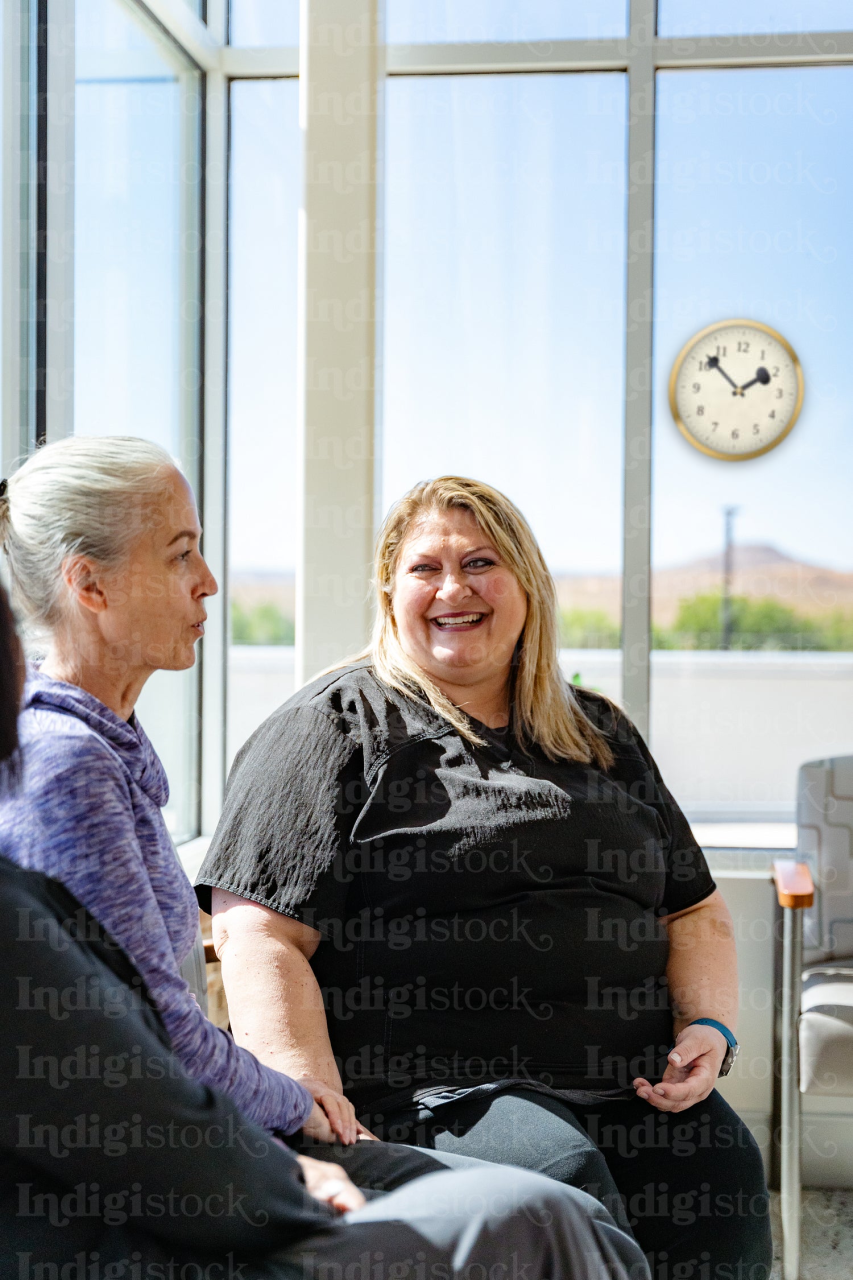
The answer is 1:52
